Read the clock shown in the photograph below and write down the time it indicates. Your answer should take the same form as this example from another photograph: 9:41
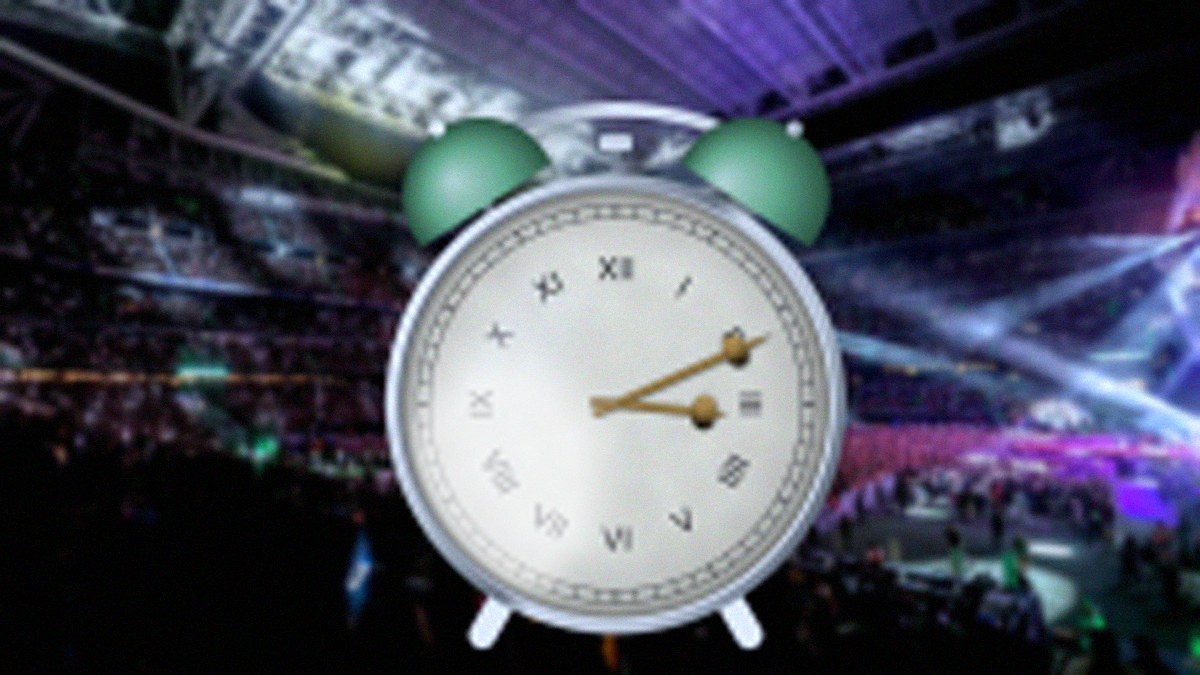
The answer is 3:11
